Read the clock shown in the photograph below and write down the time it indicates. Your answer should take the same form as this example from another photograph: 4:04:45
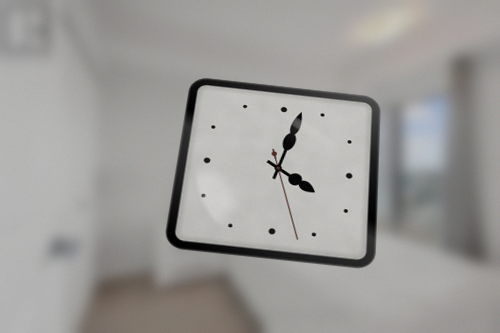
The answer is 4:02:27
